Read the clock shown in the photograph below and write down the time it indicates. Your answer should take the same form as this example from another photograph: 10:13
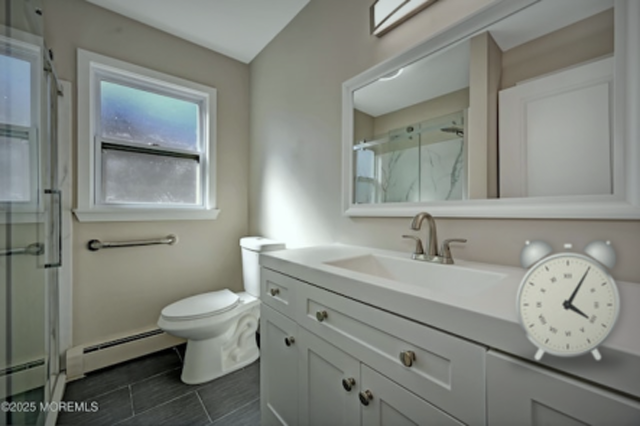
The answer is 4:05
